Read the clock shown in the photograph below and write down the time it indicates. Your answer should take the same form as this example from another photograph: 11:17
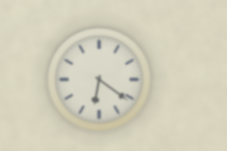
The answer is 6:21
